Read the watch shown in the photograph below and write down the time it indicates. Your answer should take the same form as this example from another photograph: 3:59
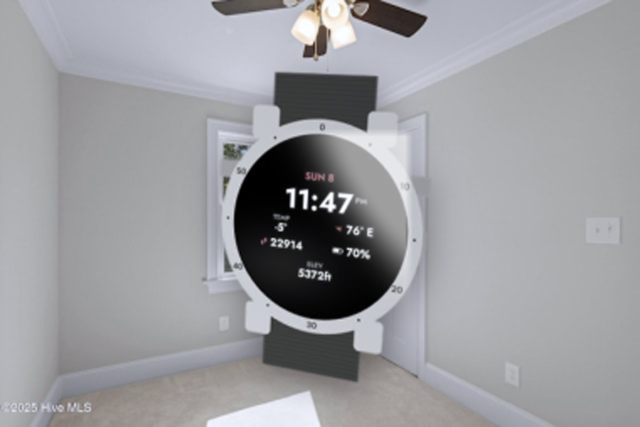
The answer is 11:47
